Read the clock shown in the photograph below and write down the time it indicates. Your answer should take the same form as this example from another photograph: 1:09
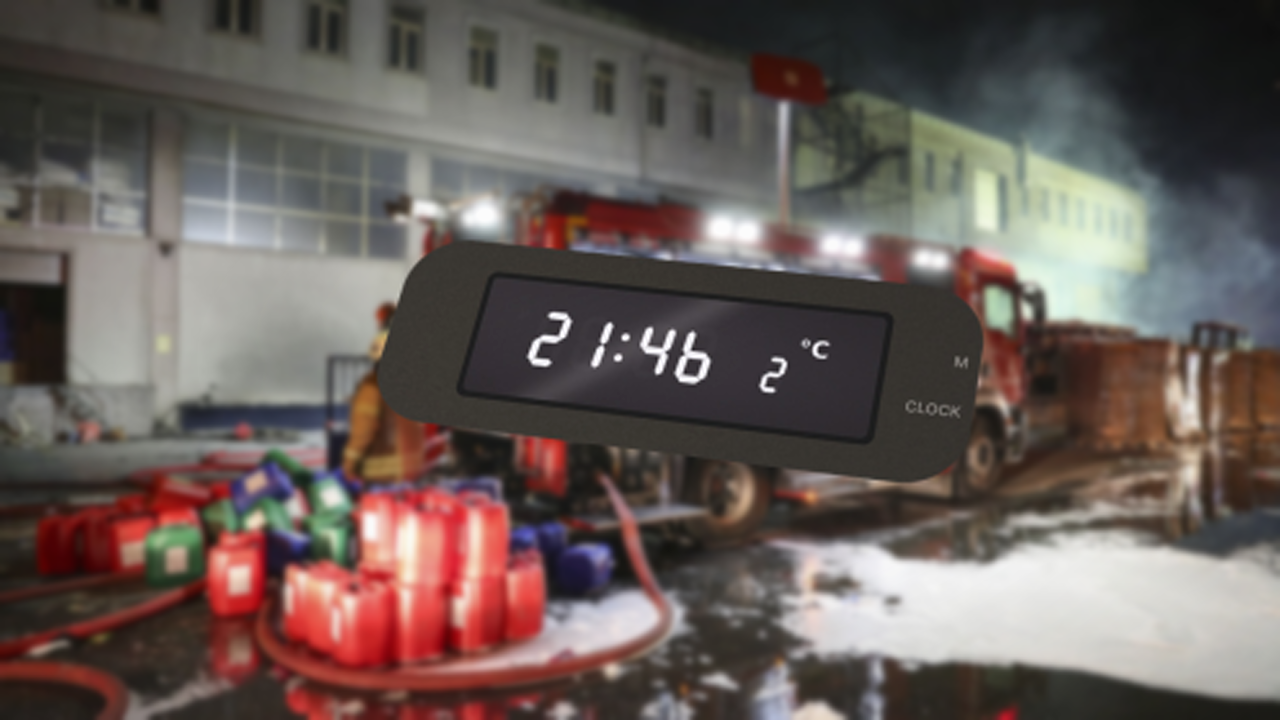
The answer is 21:46
